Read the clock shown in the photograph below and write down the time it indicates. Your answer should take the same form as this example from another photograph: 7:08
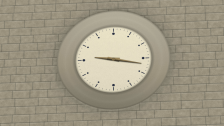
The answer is 9:17
